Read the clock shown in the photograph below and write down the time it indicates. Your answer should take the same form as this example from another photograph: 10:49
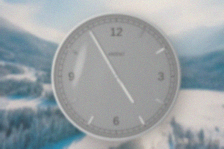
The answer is 4:55
